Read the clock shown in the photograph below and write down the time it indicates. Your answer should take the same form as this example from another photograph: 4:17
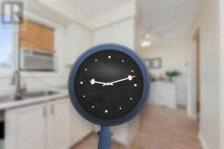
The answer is 9:12
